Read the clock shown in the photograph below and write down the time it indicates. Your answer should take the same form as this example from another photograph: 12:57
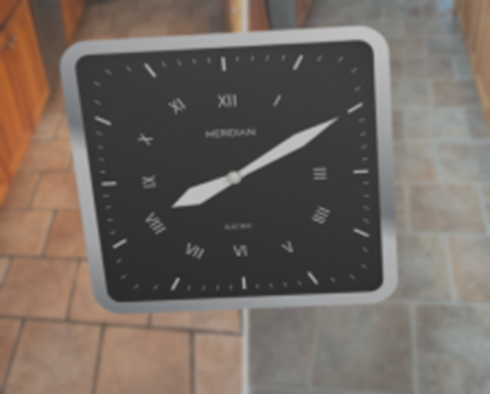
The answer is 8:10
